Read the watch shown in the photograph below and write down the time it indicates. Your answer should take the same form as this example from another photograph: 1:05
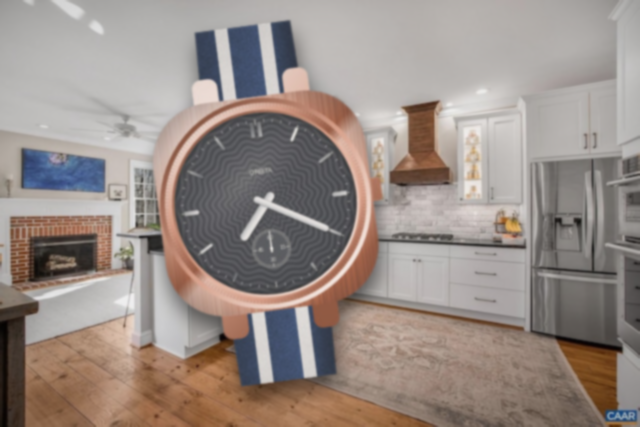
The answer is 7:20
